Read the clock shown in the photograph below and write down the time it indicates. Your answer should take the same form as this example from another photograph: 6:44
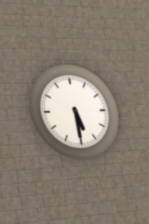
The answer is 5:30
